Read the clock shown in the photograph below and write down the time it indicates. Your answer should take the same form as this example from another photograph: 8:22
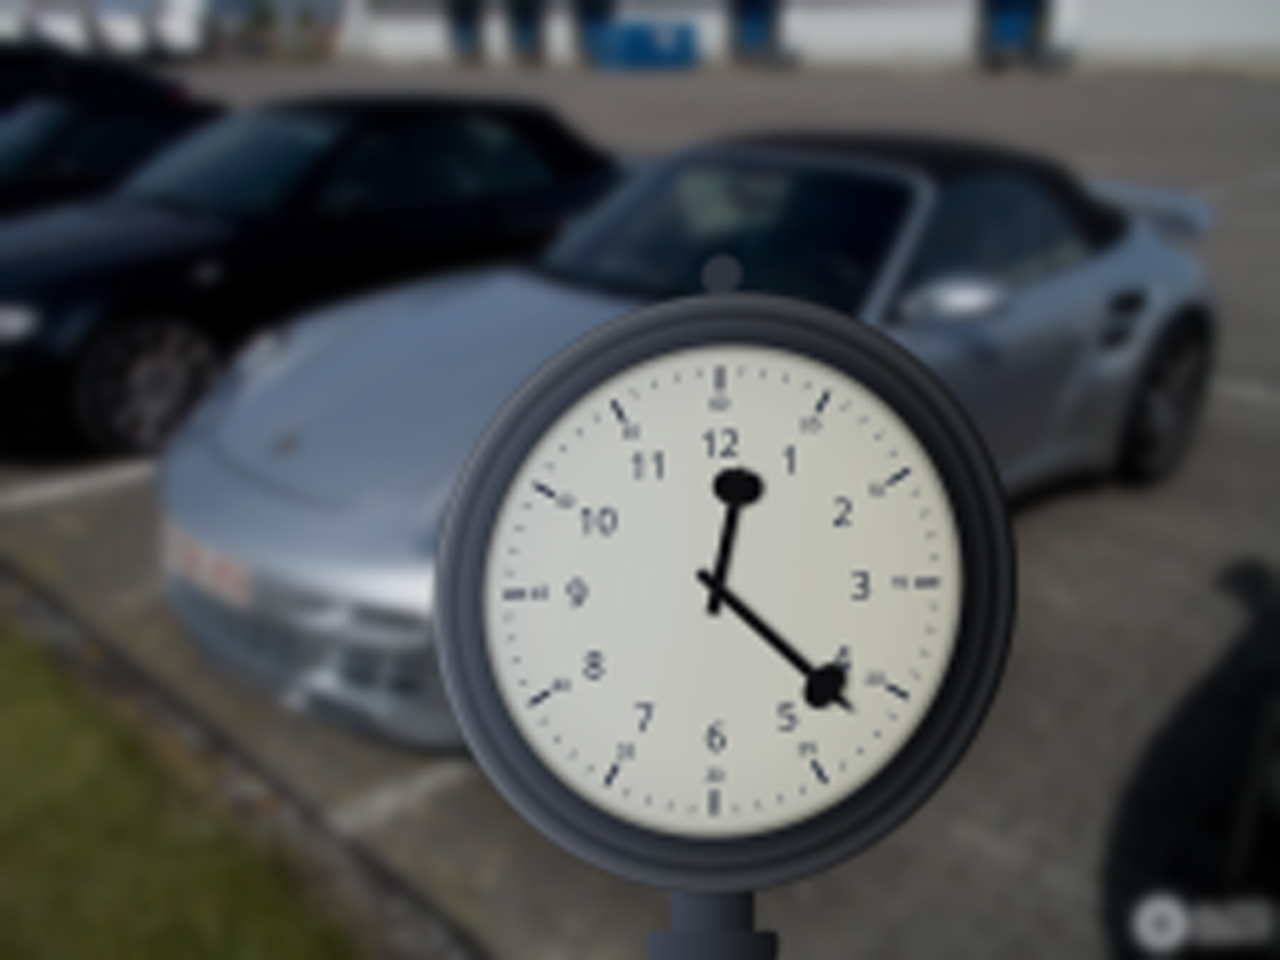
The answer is 12:22
